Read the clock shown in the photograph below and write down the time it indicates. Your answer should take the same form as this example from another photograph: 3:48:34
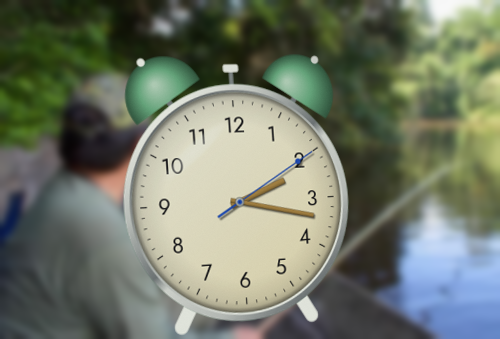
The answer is 2:17:10
